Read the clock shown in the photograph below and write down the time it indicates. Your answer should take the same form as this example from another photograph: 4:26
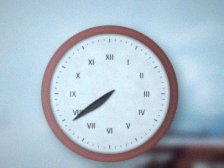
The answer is 7:39
